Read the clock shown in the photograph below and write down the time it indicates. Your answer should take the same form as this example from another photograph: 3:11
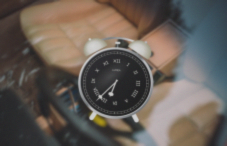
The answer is 6:37
